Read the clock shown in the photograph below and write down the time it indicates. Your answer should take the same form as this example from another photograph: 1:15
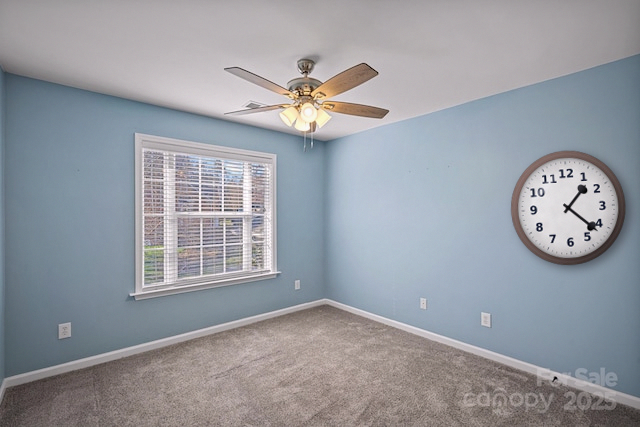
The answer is 1:22
